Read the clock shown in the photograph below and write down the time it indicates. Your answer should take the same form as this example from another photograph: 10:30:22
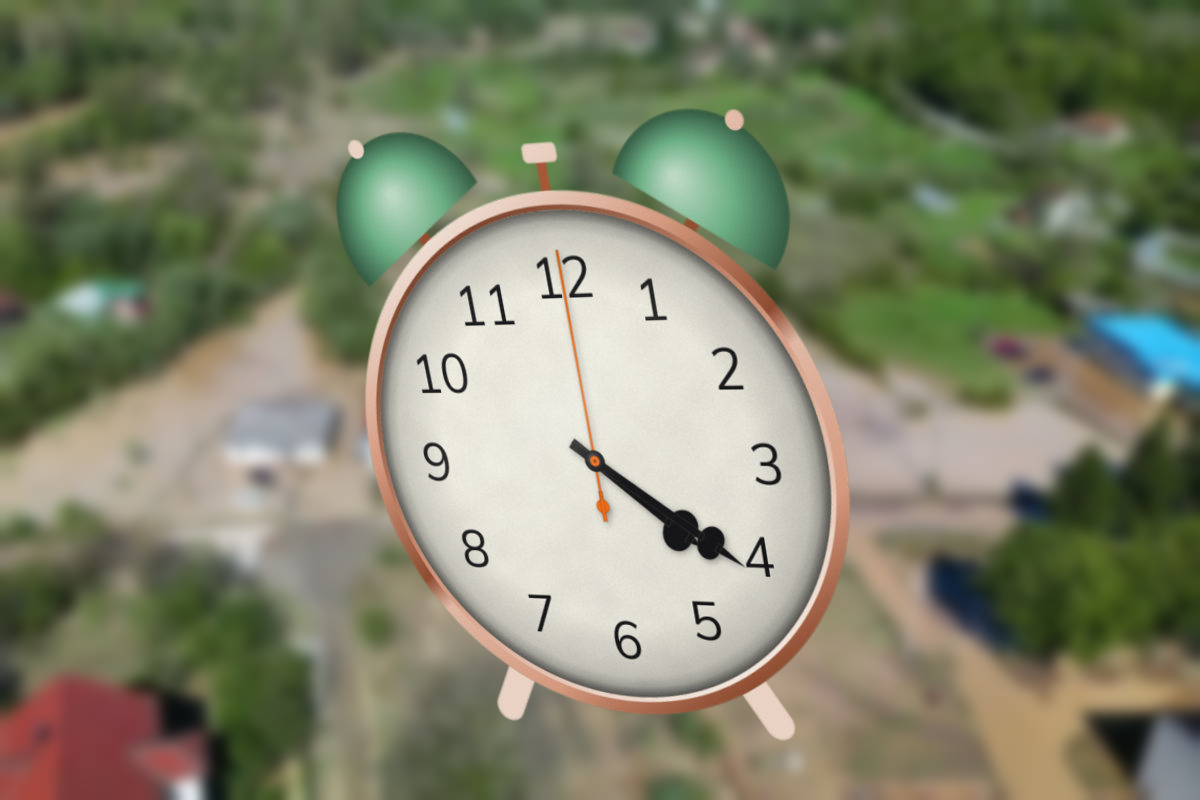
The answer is 4:21:00
